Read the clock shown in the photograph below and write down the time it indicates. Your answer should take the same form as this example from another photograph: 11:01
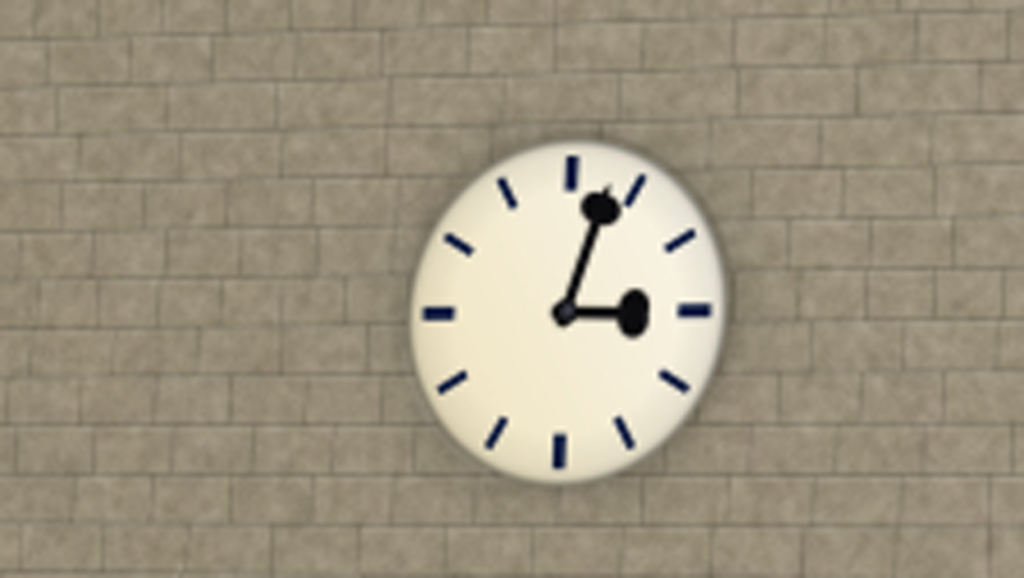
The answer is 3:03
